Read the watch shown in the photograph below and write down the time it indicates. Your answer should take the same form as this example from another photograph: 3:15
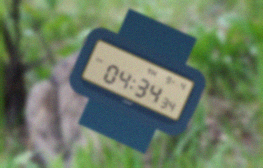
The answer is 4:34
